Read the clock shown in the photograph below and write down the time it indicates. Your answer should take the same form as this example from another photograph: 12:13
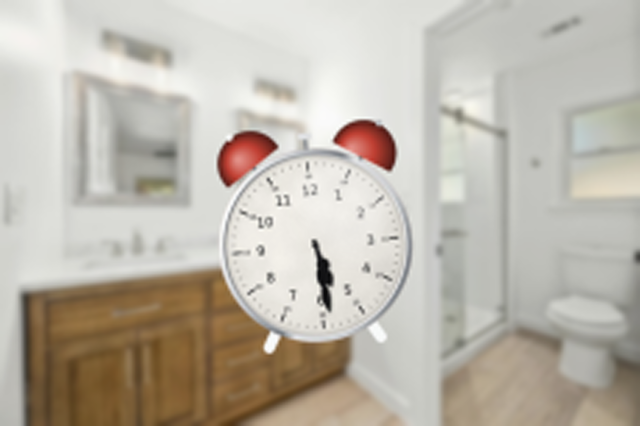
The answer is 5:29
